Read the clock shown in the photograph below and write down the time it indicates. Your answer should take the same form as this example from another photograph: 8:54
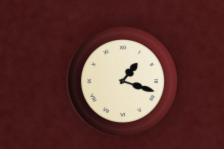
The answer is 1:18
